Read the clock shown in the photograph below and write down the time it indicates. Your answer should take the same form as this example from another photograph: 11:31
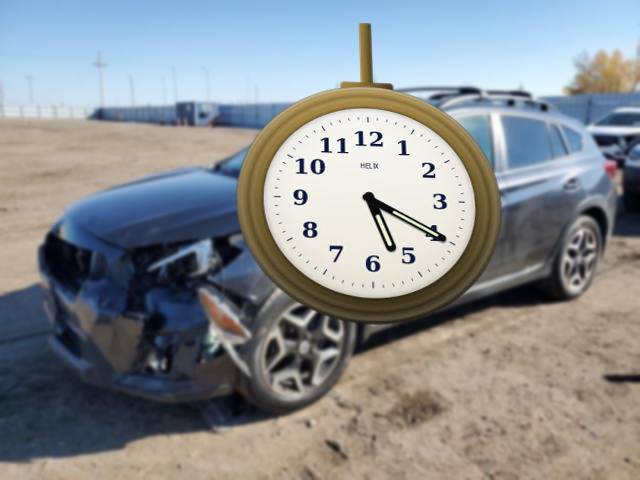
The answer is 5:20
